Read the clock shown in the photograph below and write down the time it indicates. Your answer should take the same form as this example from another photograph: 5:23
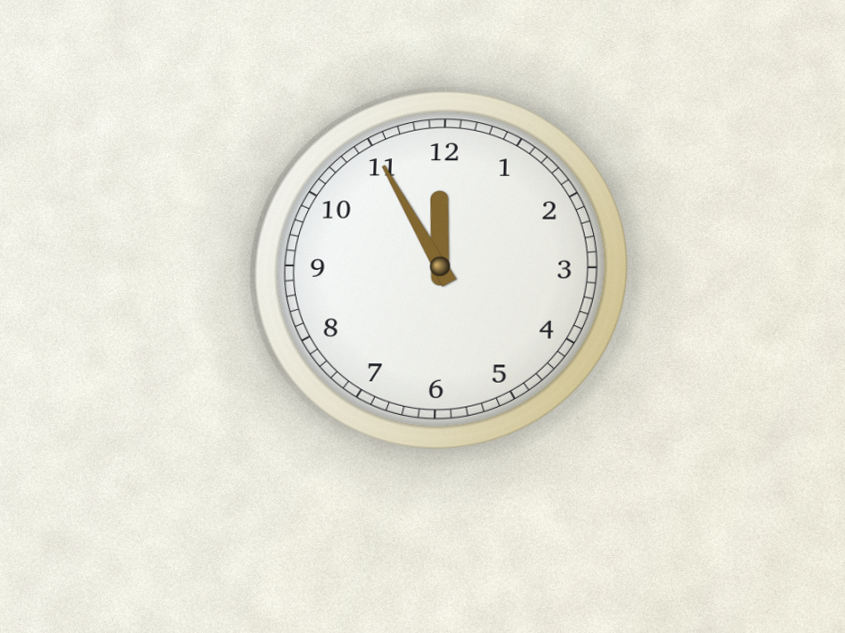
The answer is 11:55
